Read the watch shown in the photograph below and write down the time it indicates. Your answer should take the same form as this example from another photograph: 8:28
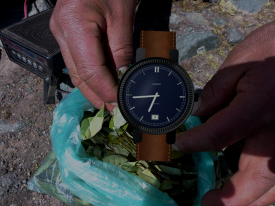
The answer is 6:44
